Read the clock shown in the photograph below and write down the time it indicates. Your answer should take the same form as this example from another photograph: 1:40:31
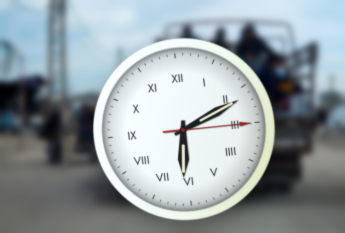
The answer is 6:11:15
